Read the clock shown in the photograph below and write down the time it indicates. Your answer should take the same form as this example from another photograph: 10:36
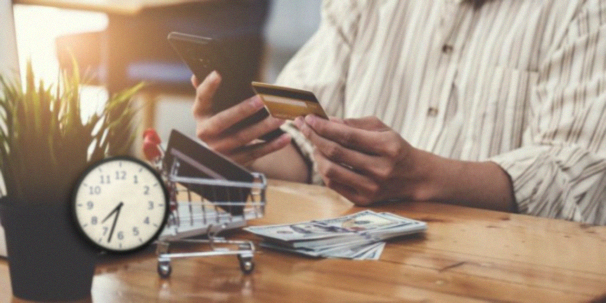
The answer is 7:33
